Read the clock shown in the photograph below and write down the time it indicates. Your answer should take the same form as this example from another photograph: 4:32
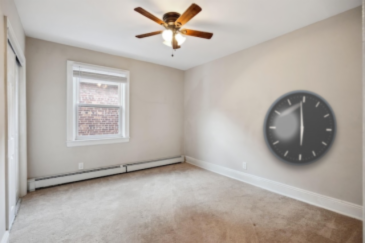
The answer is 5:59
